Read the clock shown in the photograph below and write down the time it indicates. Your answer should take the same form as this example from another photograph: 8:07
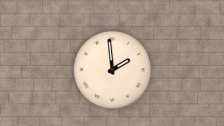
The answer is 1:59
